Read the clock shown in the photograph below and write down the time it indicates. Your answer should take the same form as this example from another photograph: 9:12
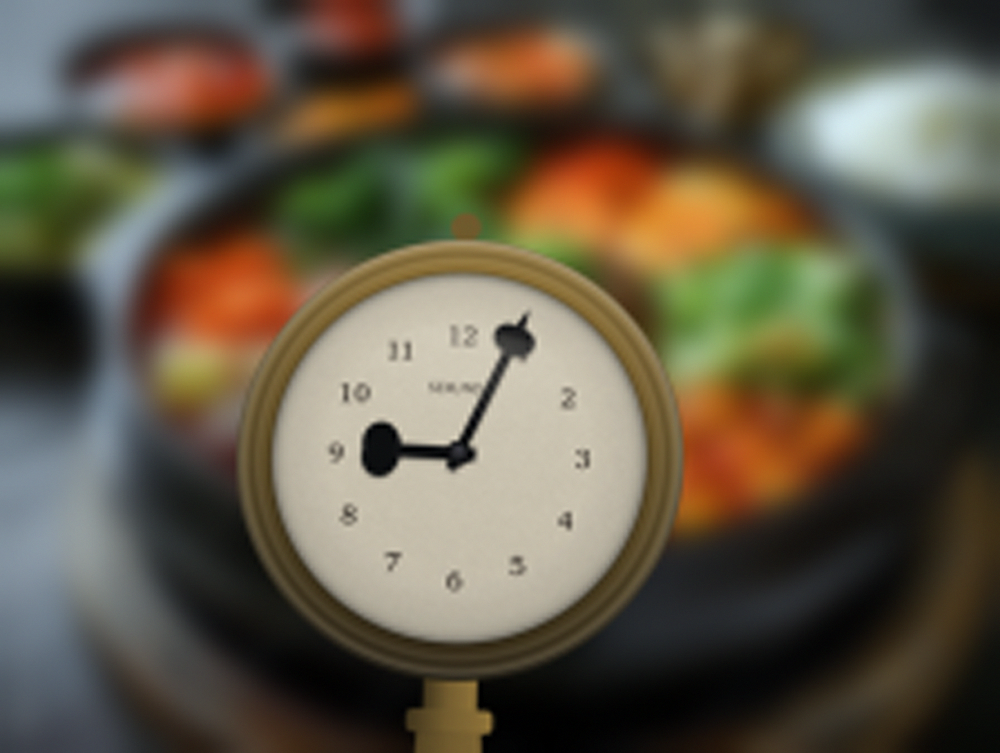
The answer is 9:04
